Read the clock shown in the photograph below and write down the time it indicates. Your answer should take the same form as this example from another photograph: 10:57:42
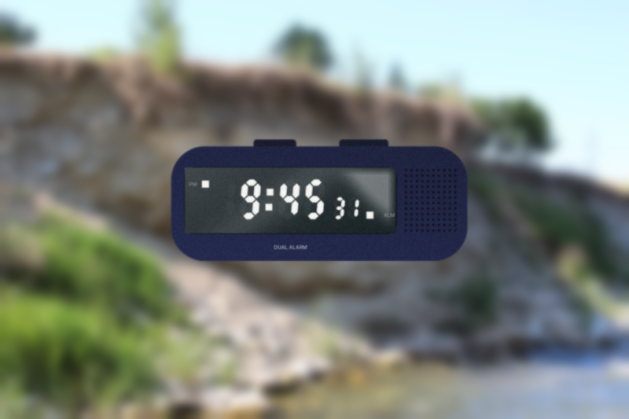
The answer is 9:45:31
